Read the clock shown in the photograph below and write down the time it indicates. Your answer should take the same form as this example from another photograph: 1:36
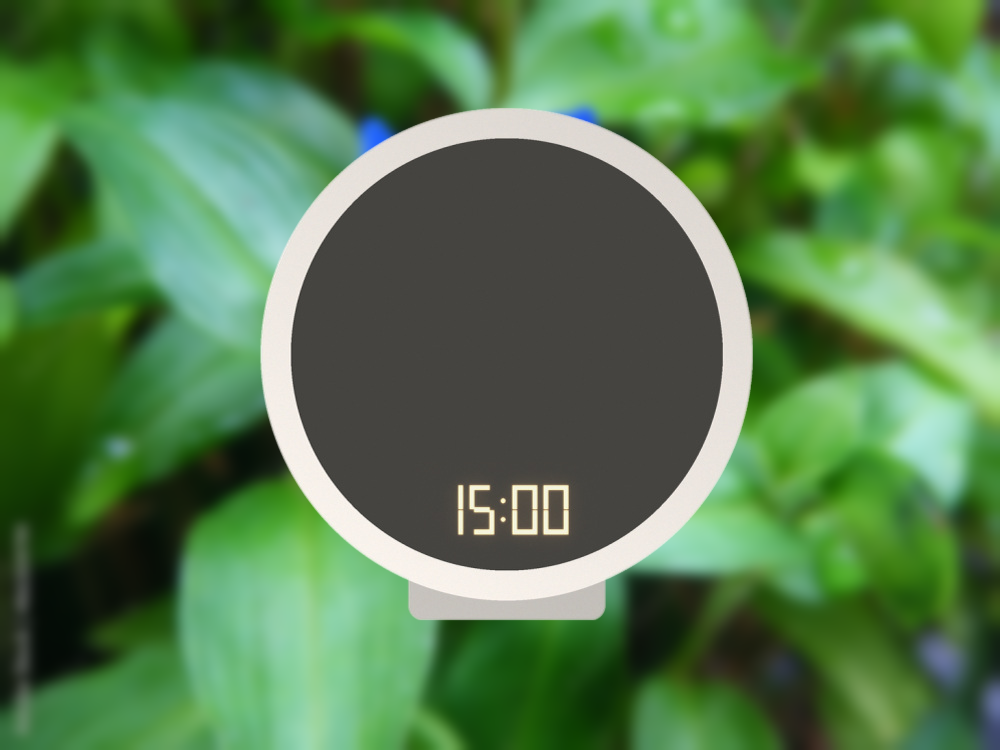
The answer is 15:00
